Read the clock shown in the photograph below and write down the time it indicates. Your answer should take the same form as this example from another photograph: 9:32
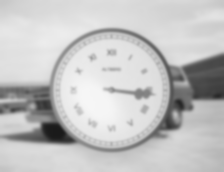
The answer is 3:16
